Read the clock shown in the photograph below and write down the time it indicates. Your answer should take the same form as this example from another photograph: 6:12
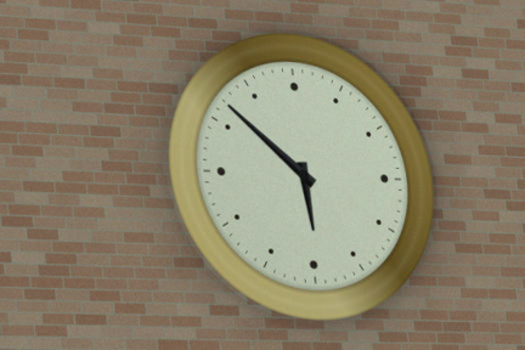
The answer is 5:52
